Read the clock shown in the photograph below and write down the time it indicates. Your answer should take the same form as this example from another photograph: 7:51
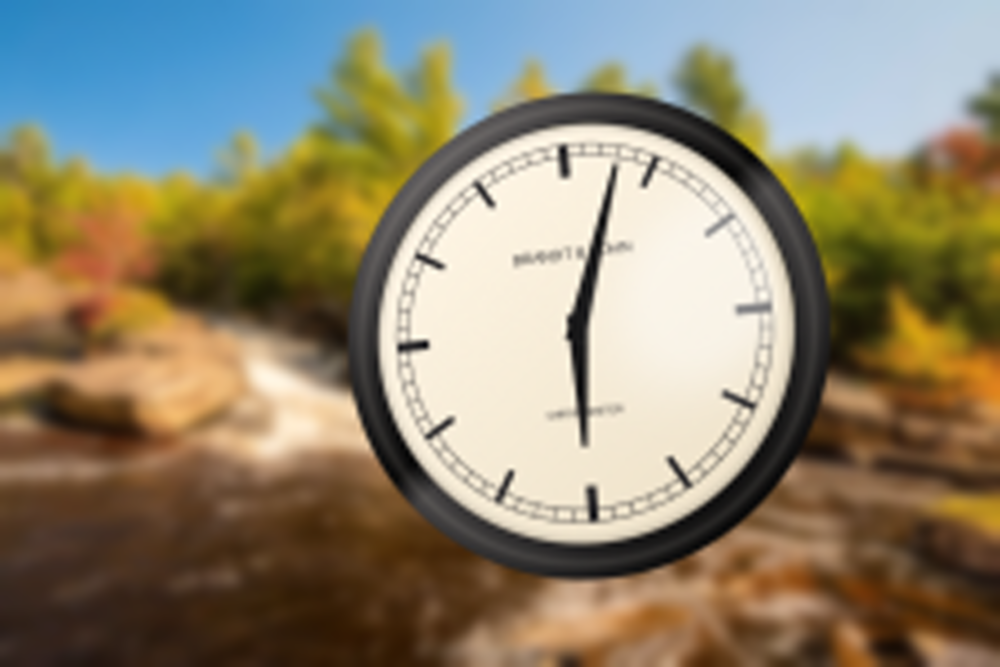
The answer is 6:03
